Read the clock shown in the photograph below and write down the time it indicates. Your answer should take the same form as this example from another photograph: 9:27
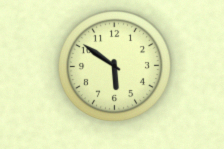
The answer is 5:51
